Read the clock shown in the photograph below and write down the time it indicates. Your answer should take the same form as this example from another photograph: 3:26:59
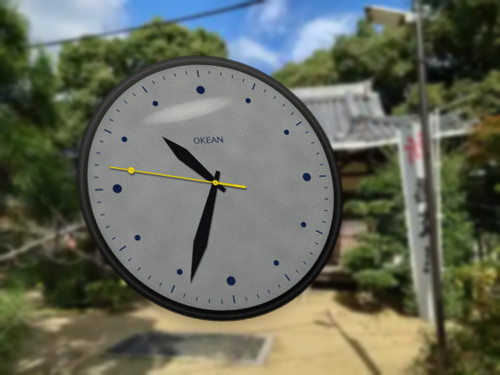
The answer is 10:33:47
